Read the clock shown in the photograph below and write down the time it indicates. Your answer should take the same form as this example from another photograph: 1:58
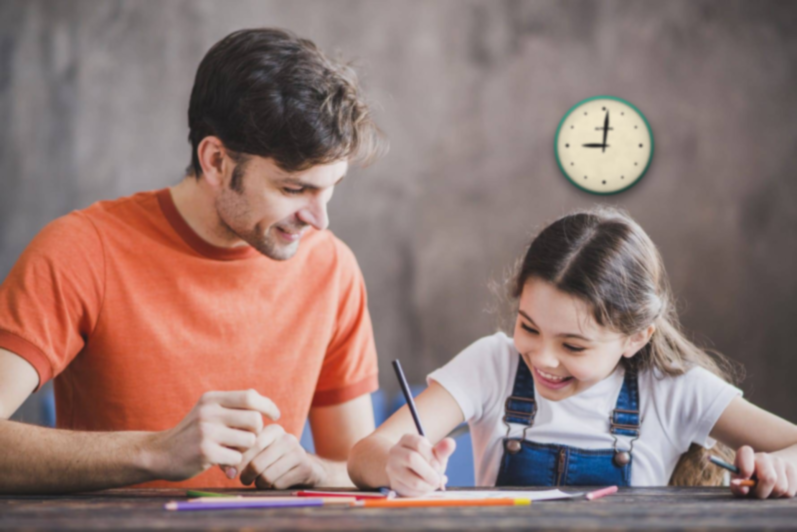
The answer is 9:01
